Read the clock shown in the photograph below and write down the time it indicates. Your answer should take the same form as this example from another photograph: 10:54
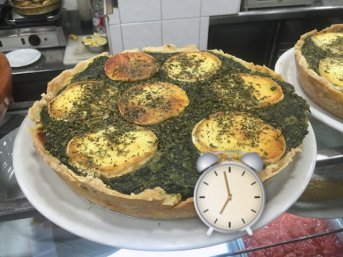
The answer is 6:58
